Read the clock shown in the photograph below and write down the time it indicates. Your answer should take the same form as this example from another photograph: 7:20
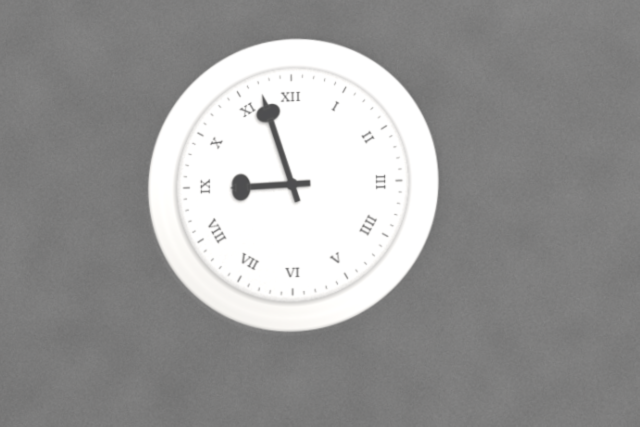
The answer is 8:57
